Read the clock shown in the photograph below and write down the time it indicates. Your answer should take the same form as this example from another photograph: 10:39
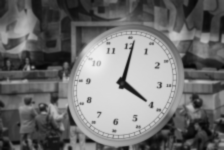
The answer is 4:01
